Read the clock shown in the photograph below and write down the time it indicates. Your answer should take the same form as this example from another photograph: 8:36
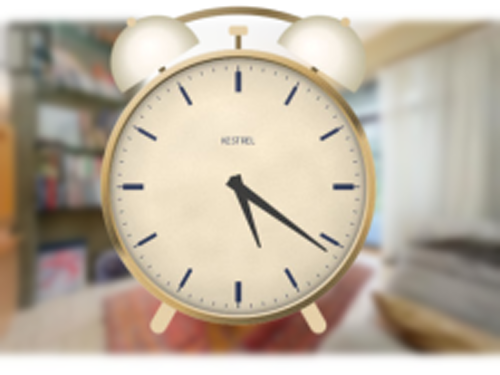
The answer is 5:21
